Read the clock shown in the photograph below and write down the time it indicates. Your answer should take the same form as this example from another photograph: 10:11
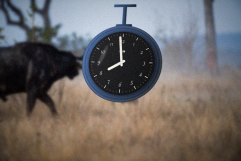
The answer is 7:59
